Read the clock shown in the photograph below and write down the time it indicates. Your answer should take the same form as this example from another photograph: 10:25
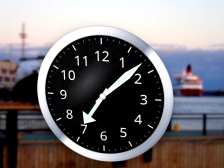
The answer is 7:08
